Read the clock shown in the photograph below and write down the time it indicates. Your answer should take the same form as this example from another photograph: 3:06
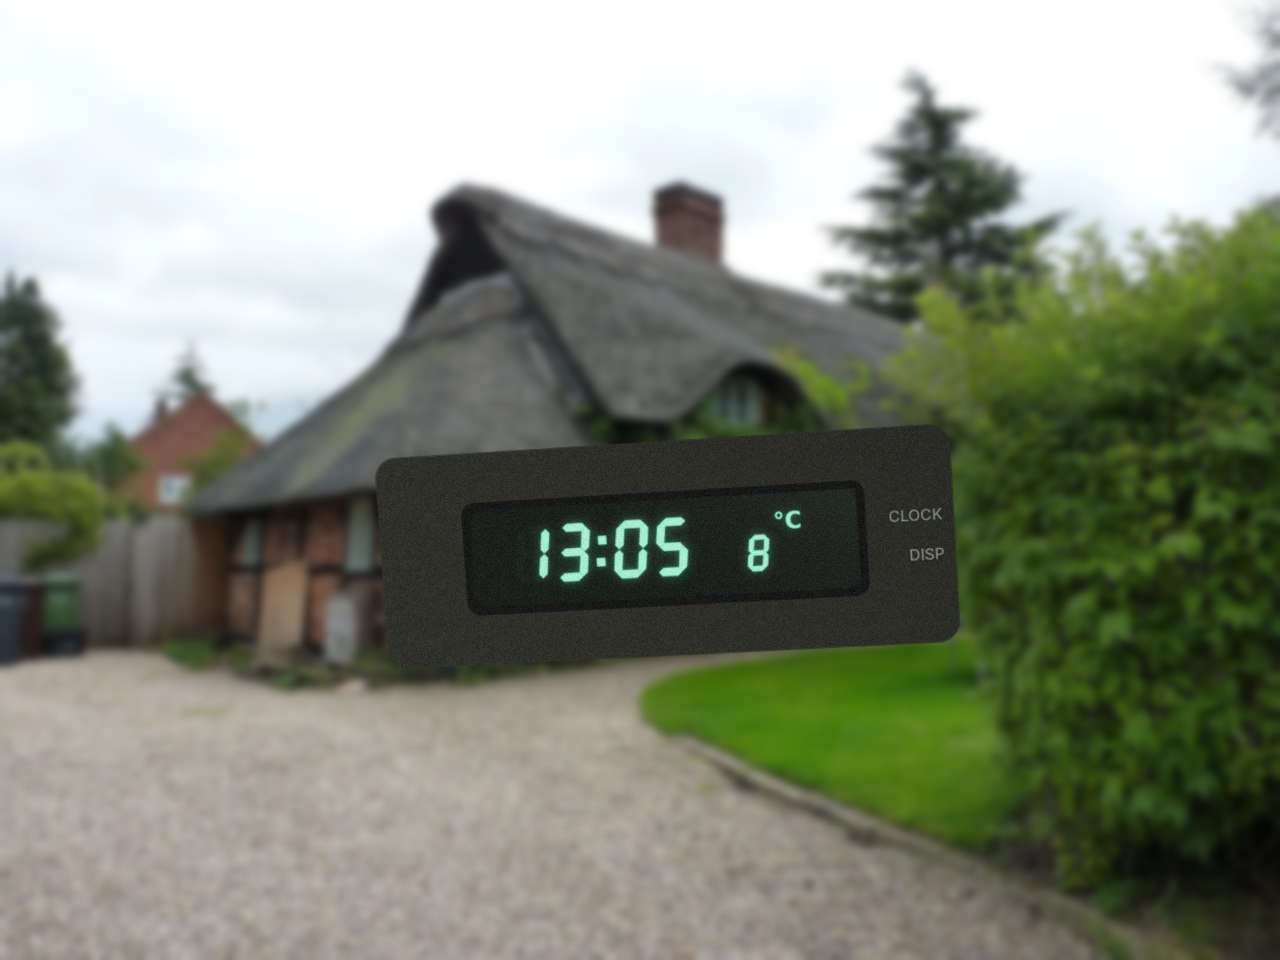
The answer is 13:05
